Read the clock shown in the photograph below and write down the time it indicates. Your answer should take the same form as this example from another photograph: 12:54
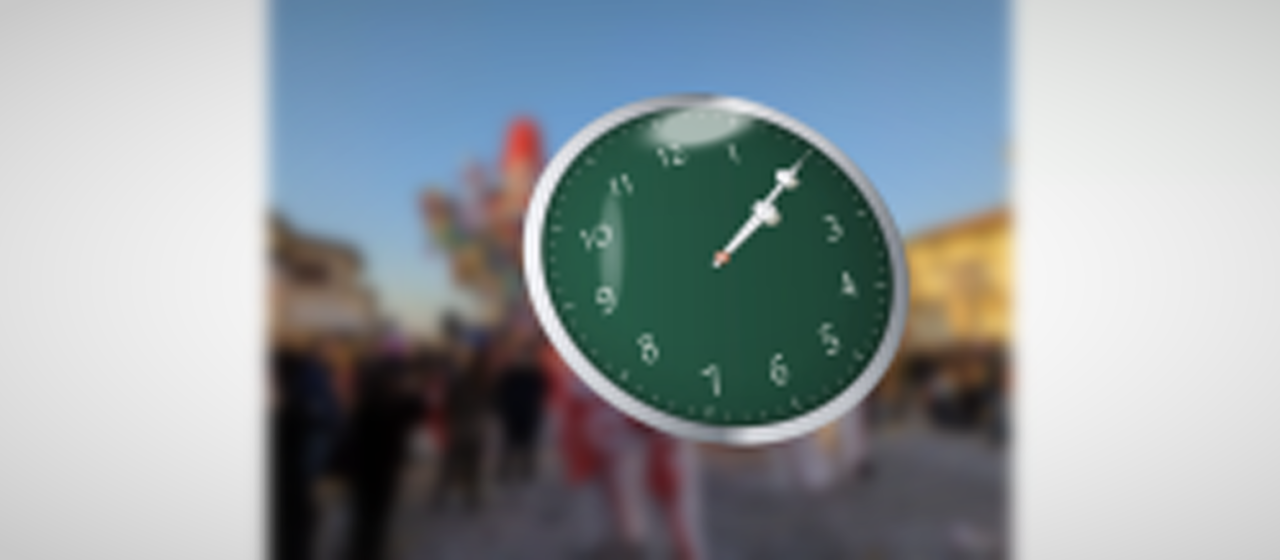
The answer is 2:10
